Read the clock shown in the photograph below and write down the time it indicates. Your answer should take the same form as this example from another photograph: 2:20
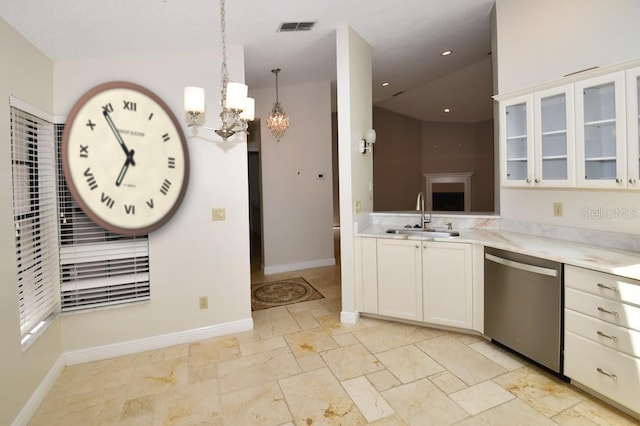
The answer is 6:54
